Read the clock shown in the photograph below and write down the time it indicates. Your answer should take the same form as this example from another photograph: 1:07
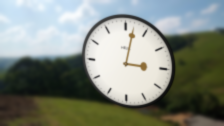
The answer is 3:02
